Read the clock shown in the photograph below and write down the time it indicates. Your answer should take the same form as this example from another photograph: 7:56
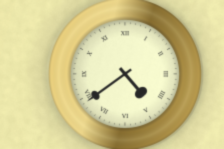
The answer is 4:39
